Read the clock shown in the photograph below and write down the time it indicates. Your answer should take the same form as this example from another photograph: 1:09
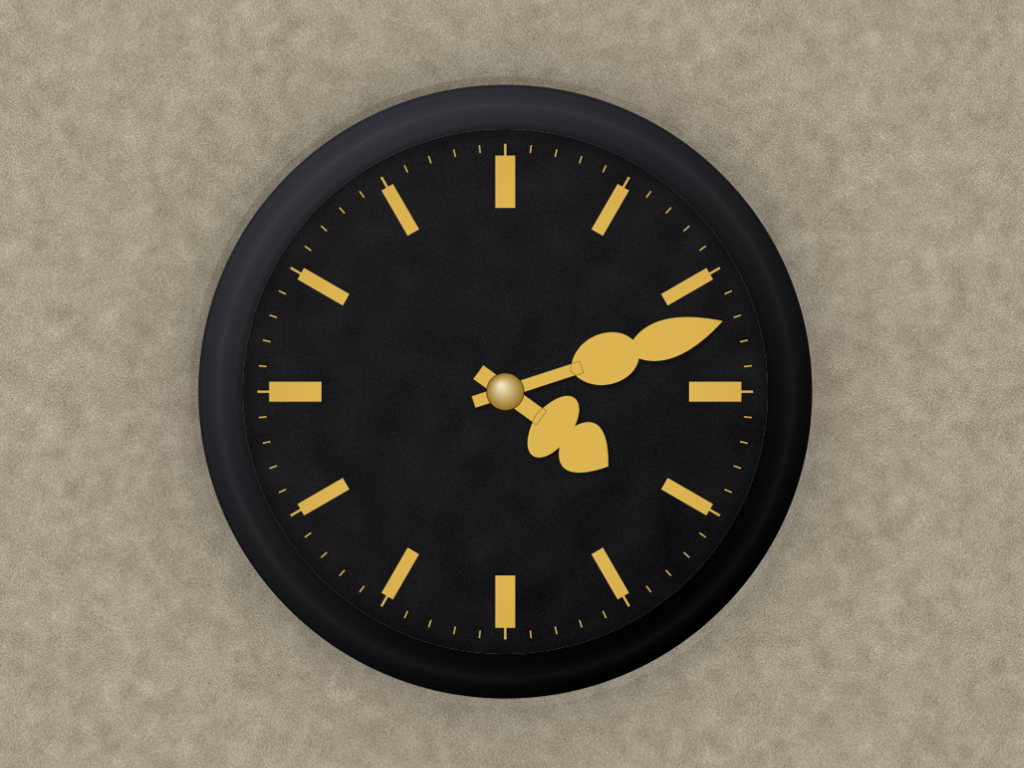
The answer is 4:12
